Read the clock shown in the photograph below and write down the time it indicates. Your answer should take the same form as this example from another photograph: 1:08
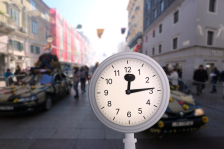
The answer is 12:14
